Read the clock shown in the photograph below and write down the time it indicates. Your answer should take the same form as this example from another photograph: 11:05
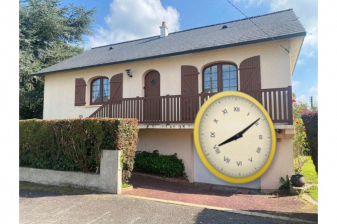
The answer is 8:09
